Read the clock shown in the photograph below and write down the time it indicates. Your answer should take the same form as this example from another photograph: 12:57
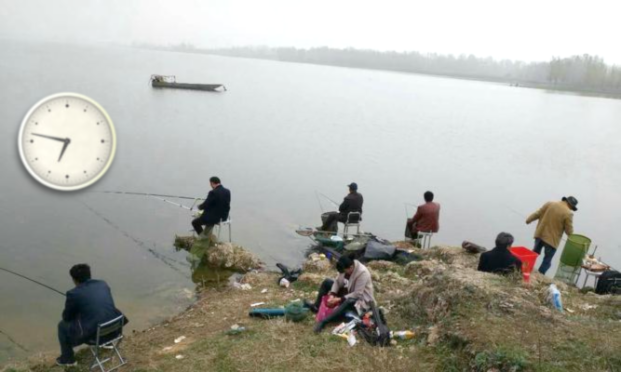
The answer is 6:47
